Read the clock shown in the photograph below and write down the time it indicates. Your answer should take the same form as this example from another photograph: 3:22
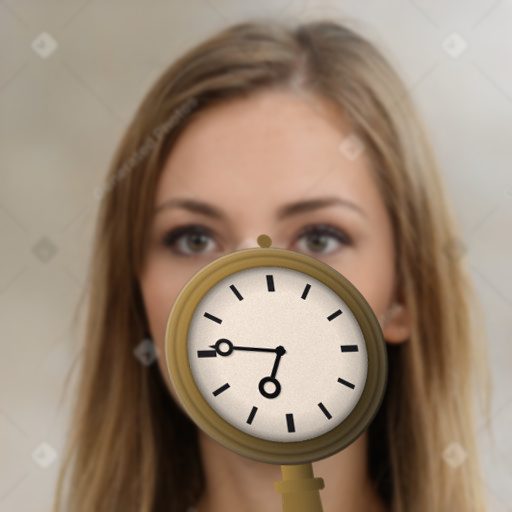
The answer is 6:46
